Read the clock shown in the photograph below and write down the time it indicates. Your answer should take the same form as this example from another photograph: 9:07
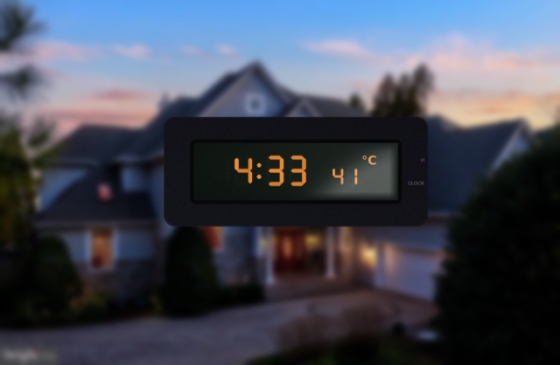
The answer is 4:33
